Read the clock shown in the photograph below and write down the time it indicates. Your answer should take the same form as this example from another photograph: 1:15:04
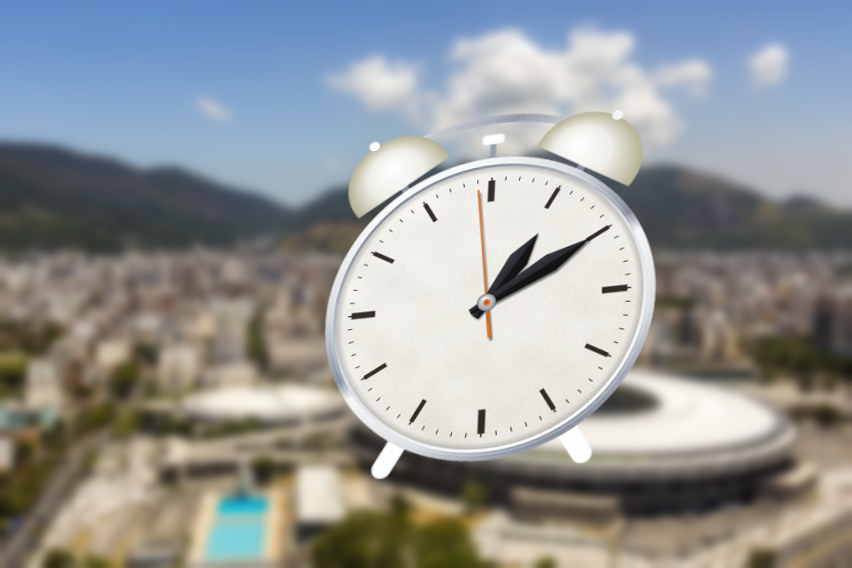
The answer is 1:09:59
